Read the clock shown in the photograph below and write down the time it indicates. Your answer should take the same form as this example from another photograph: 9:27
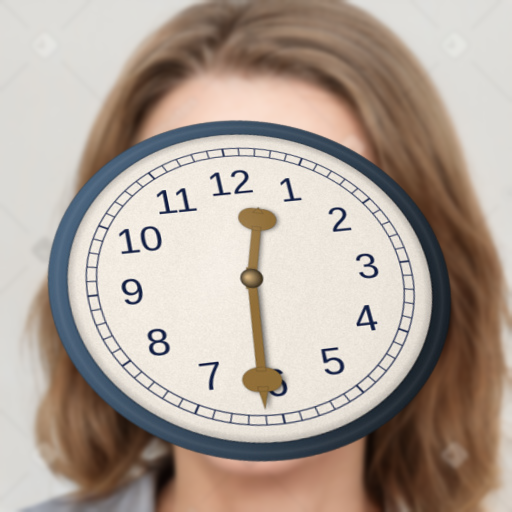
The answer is 12:31
